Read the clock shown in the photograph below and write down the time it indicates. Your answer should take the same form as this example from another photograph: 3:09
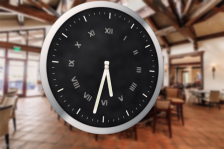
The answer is 5:32
